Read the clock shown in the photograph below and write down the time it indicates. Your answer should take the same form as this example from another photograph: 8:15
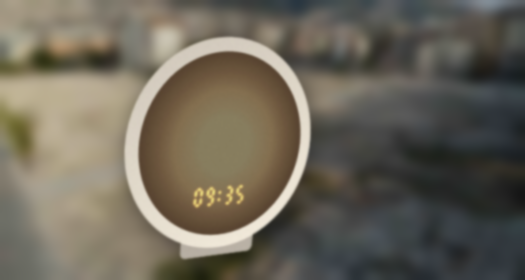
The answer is 9:35
